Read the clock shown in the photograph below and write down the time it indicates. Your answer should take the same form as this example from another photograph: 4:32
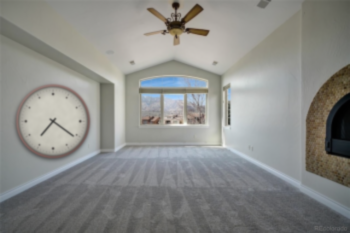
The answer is 7:21
